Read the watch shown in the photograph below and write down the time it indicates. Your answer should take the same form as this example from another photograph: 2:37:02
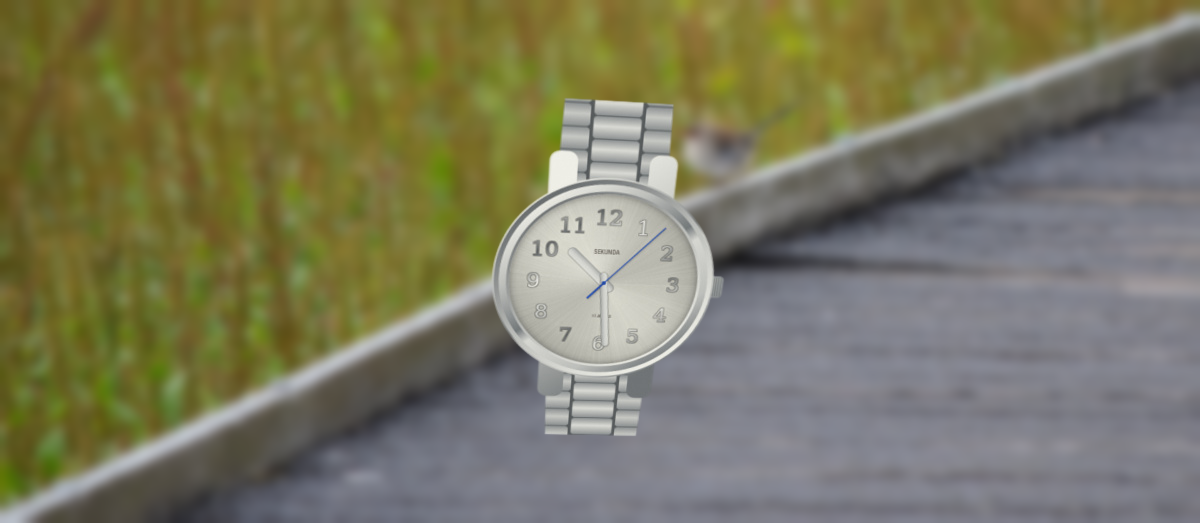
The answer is 10:29:07
